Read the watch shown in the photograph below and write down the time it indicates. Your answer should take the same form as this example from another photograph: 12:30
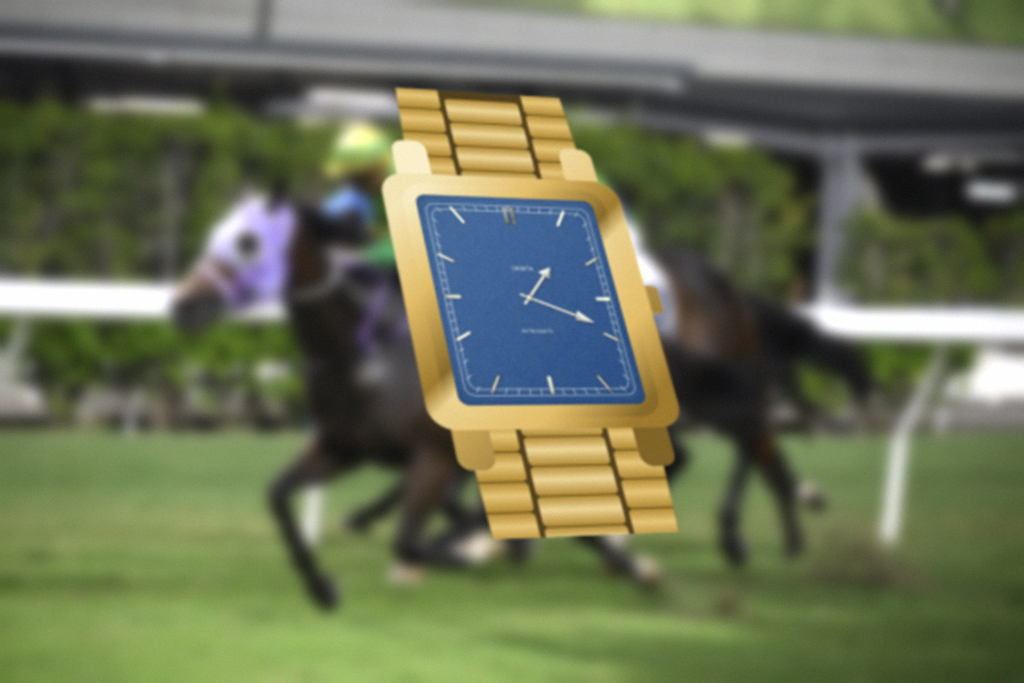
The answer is 1:19
